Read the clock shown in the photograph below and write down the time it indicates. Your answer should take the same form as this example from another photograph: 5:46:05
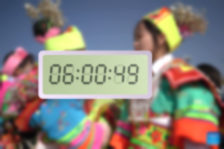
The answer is 6:00:49
